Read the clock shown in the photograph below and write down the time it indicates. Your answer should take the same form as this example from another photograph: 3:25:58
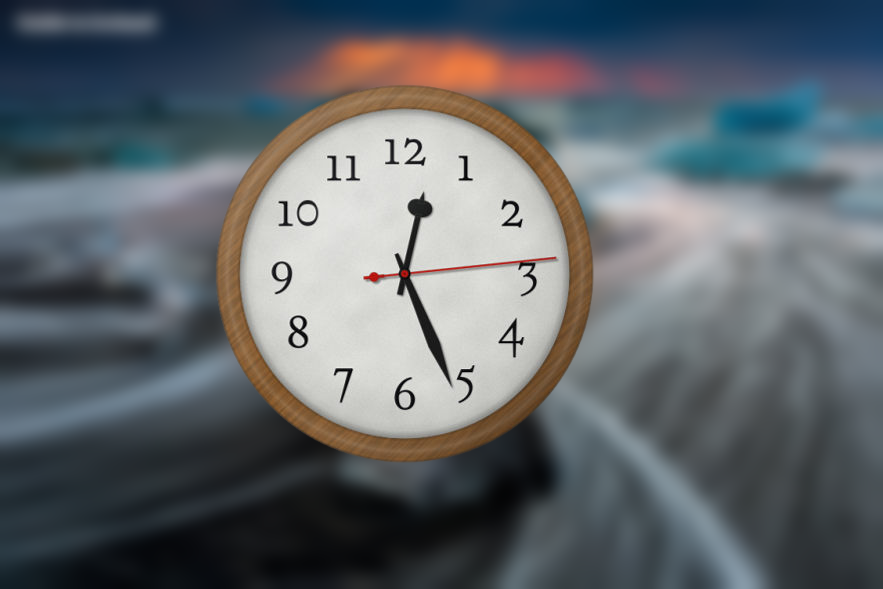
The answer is 12:26:14
